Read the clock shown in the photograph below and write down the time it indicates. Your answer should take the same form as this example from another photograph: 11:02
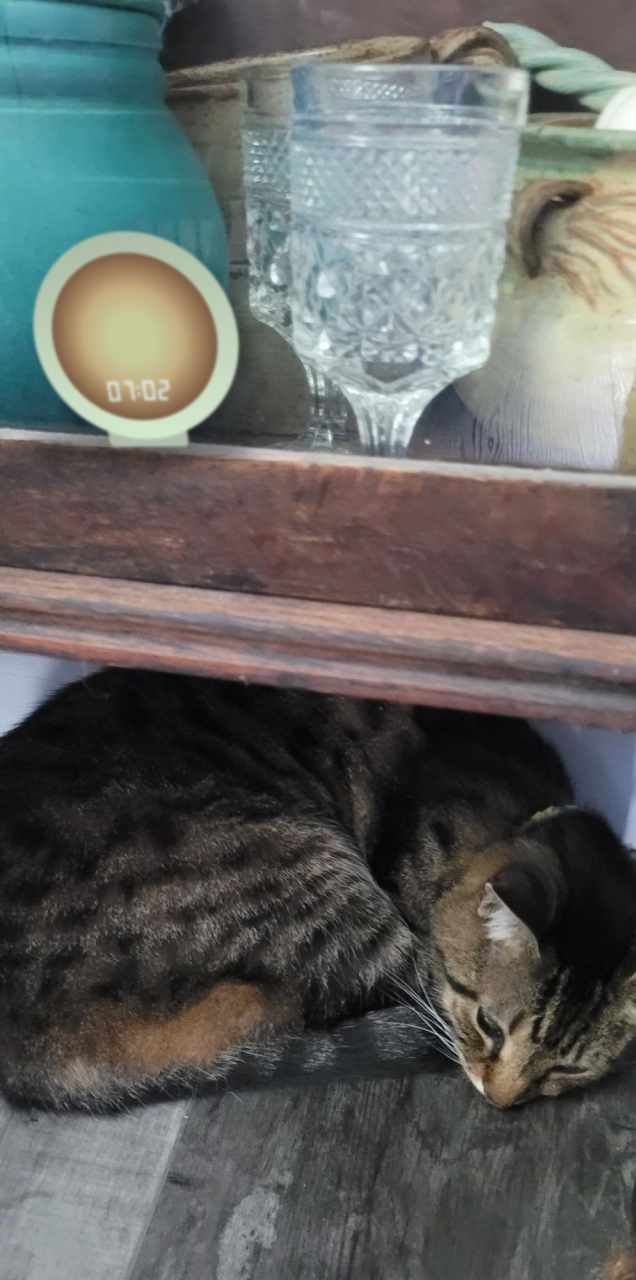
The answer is 7:02
